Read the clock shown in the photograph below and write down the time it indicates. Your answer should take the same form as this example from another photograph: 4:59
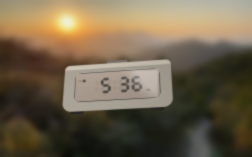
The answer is 5:36
